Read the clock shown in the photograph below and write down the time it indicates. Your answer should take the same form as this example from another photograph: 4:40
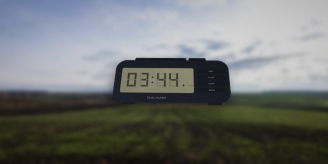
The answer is 3:44
